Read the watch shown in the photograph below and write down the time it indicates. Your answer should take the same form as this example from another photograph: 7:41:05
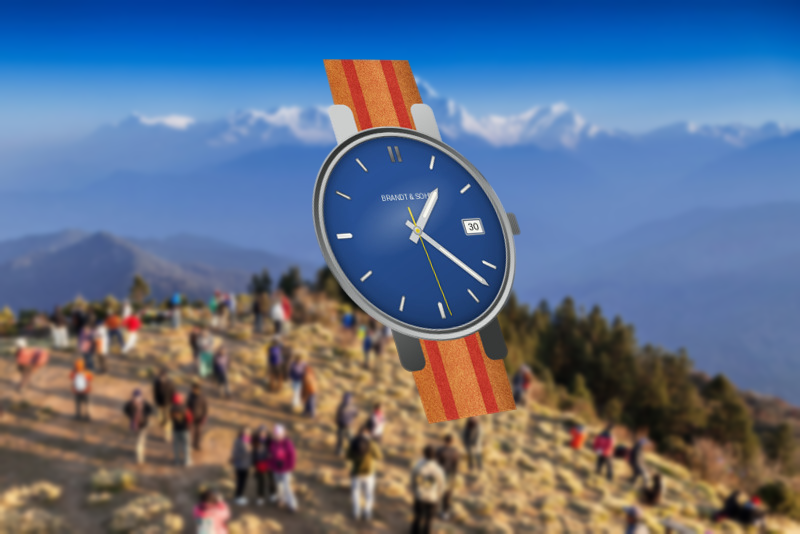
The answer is 1:22:29
